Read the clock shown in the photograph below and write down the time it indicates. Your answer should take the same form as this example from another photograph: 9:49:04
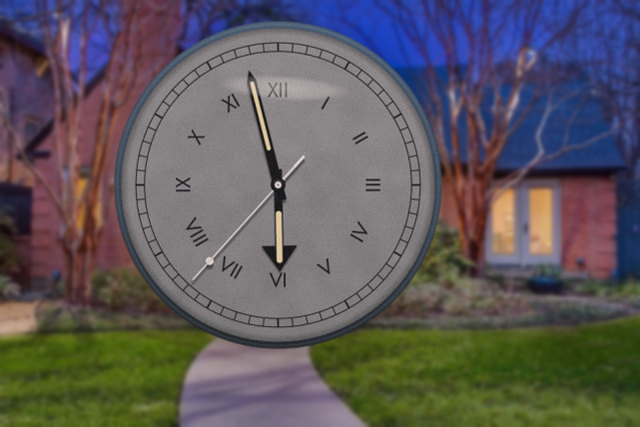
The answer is 5:57:37
